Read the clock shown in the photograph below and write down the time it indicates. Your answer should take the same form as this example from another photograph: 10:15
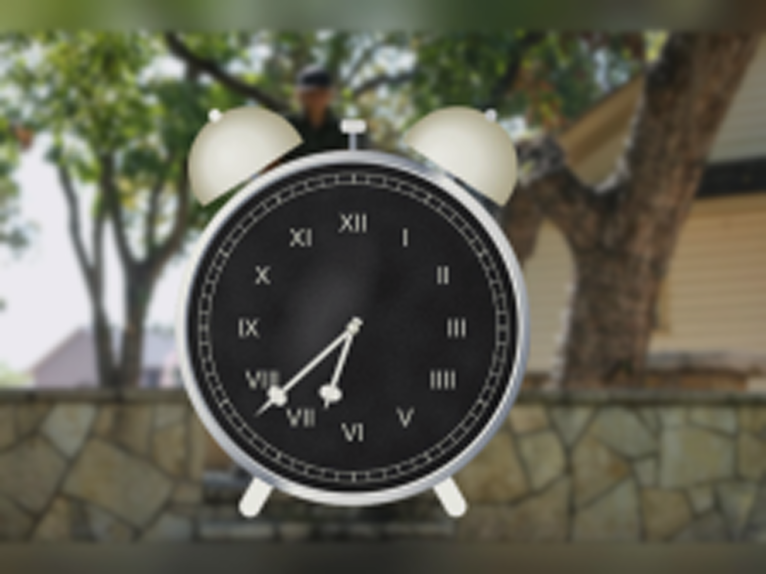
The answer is 6:38
